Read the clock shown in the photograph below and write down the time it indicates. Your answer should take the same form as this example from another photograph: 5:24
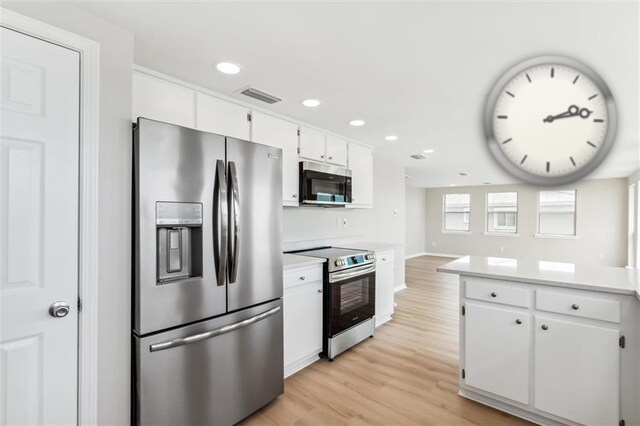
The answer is 2:13
